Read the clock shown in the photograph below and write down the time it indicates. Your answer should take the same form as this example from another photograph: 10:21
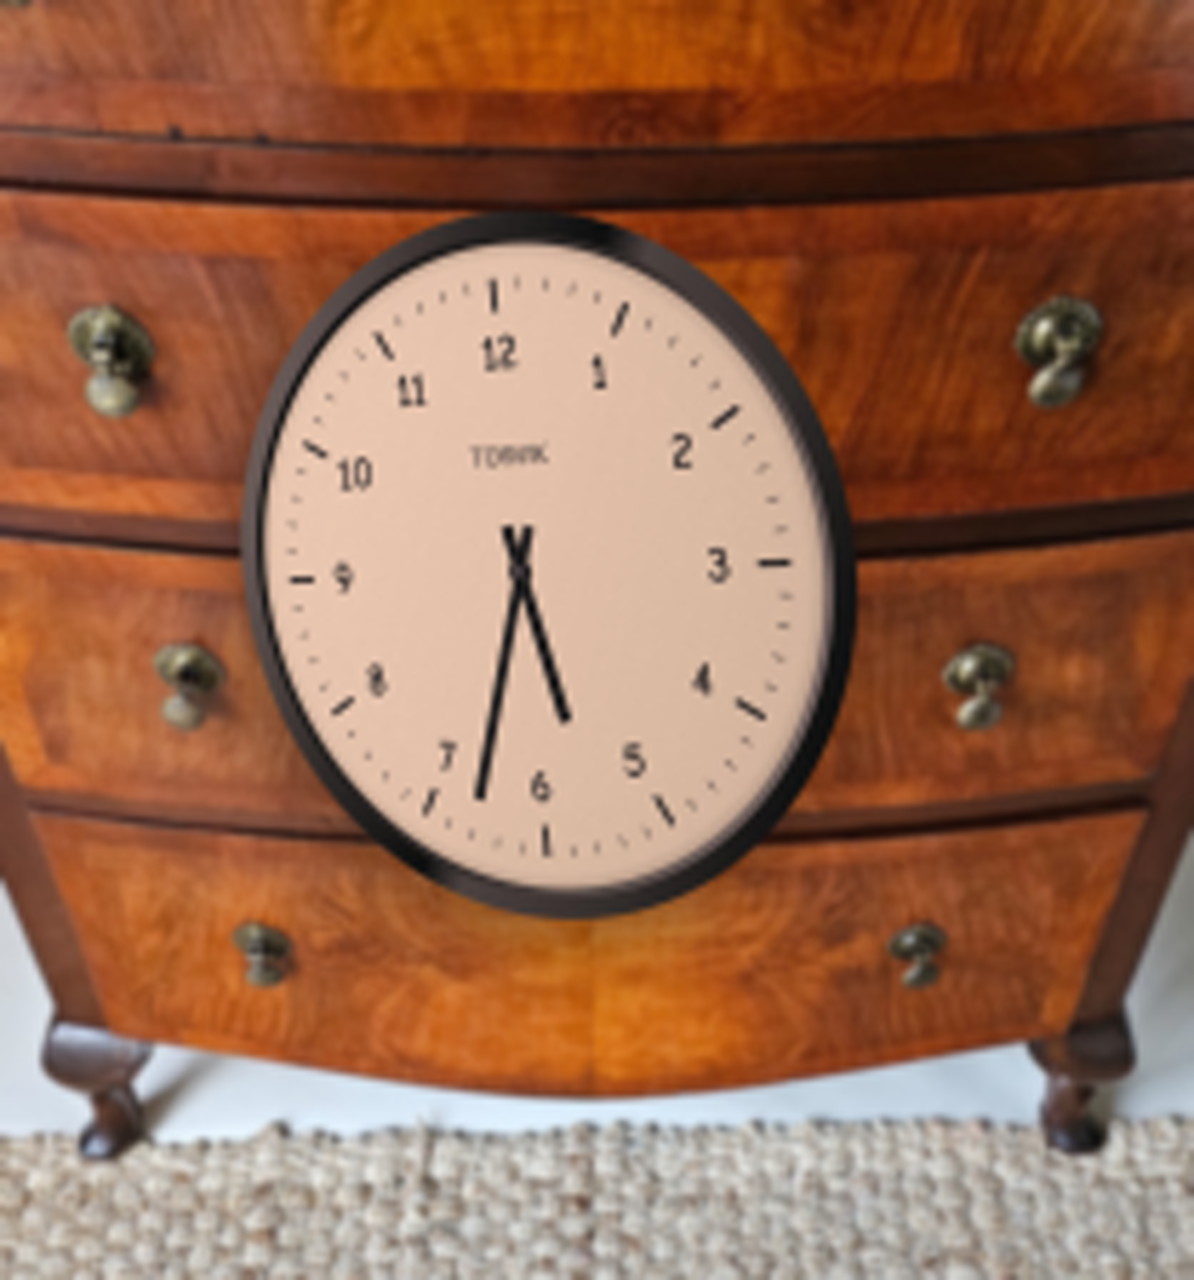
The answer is 5:33
